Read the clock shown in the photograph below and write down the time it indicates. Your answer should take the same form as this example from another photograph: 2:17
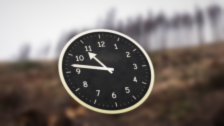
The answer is 10:47
